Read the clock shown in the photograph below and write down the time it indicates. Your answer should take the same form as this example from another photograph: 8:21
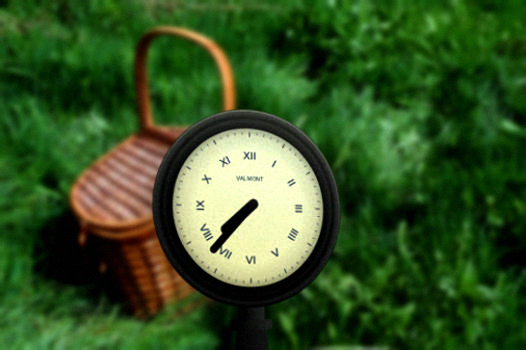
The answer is 7:37
